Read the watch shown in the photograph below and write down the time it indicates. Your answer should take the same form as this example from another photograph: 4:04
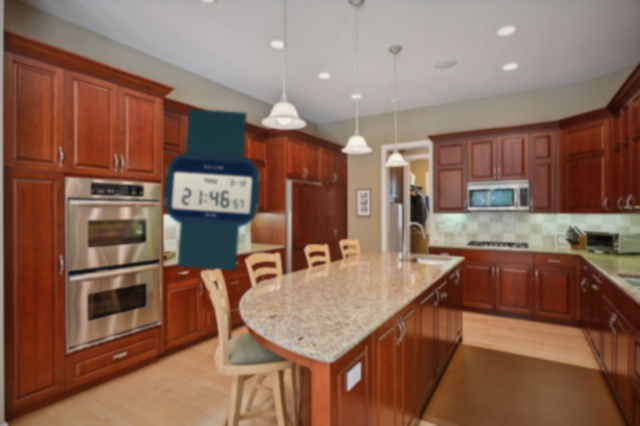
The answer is 21:46
